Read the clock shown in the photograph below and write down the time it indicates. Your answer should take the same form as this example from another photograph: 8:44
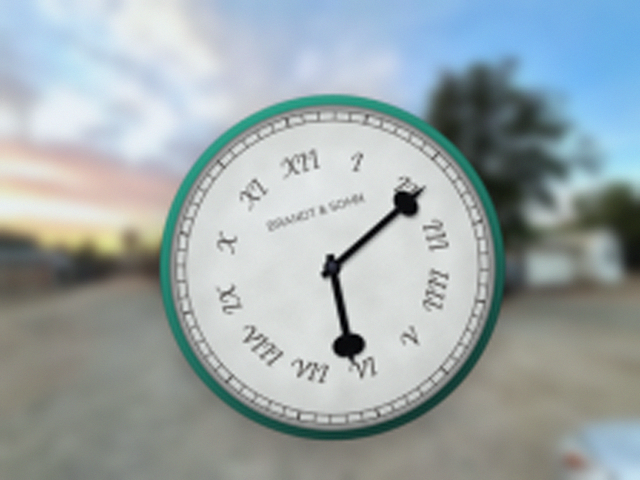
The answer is 6:11
